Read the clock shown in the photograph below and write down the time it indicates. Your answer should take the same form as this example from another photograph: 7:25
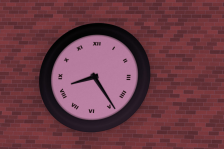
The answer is 8:24
